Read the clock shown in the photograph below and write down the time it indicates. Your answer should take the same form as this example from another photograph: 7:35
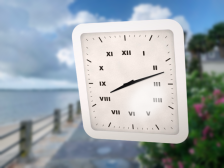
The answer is 8:12
